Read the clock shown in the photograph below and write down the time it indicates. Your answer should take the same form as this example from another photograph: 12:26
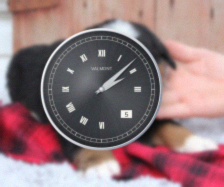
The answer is 2:08
